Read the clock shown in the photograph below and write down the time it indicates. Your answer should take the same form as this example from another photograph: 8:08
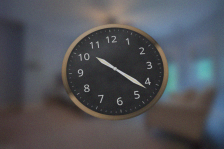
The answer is 10:22
